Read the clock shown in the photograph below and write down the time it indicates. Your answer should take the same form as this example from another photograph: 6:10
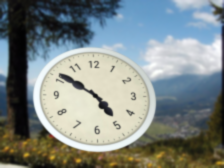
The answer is 4:51
